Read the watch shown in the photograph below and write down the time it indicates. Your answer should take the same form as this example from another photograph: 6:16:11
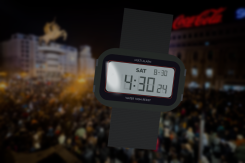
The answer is 4:30:24
